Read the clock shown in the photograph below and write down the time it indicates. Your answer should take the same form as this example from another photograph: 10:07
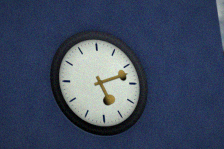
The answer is 5:12
